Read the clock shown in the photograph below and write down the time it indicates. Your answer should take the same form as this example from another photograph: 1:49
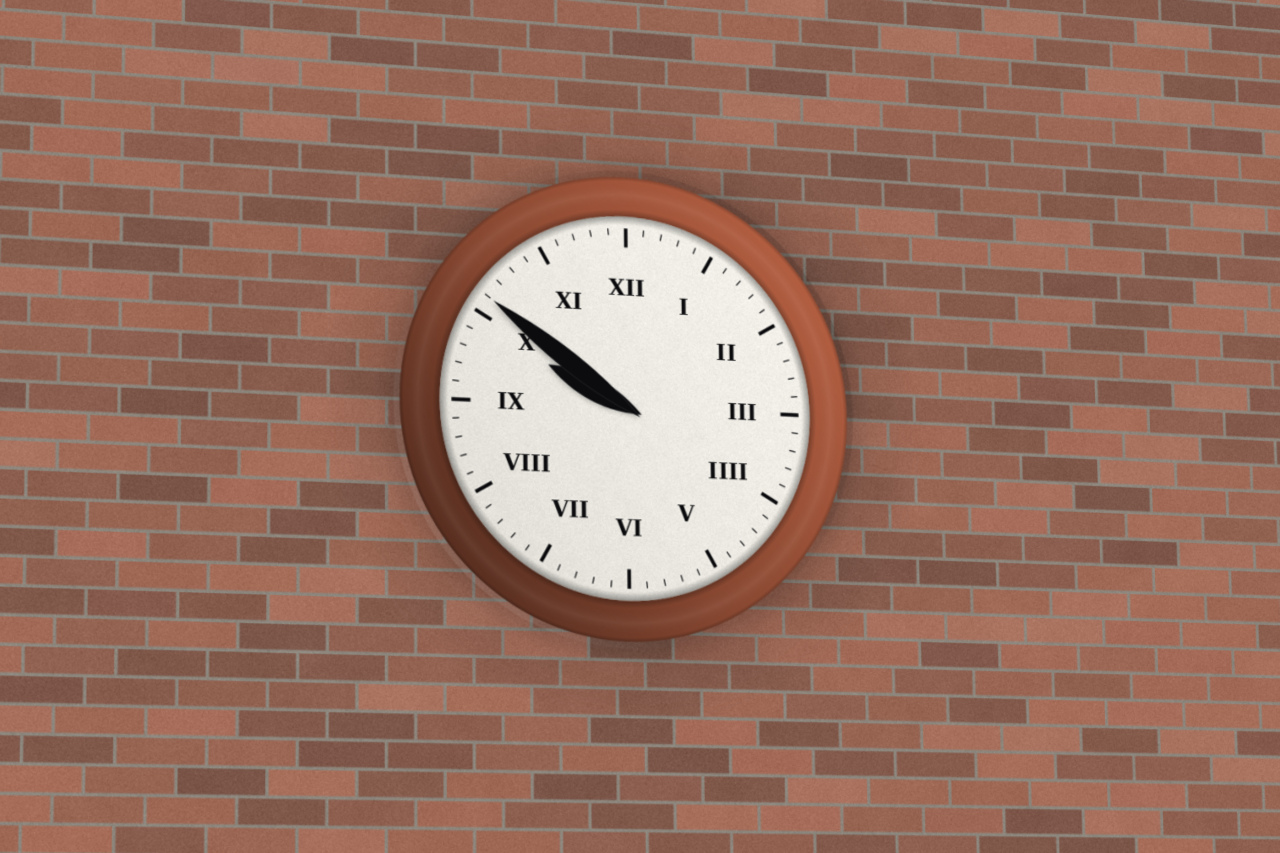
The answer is 9:51
